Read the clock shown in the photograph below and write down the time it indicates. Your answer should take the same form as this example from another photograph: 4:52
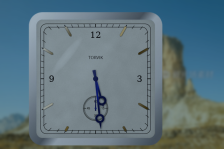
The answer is 5:29
